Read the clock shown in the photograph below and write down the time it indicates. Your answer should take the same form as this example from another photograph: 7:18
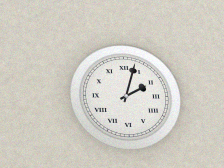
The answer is 2:03
